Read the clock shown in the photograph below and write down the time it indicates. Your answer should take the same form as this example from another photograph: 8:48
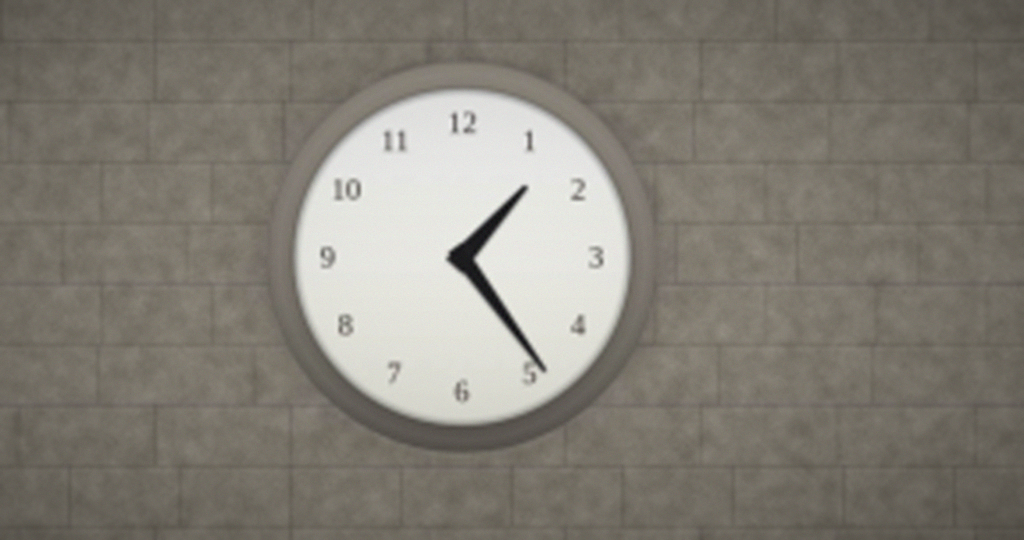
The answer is 1:24
